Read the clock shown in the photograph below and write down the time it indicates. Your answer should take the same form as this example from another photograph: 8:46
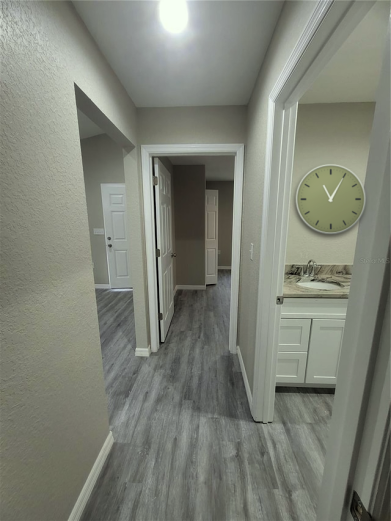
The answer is 11:05
